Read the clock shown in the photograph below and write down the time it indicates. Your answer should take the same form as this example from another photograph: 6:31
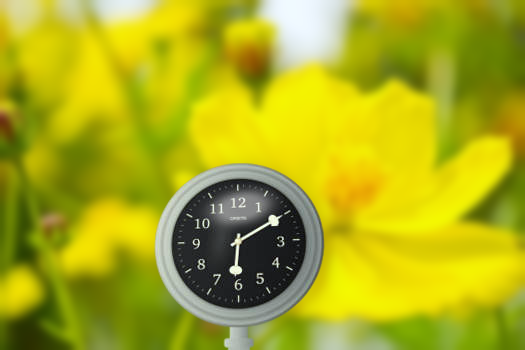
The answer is 6:10
